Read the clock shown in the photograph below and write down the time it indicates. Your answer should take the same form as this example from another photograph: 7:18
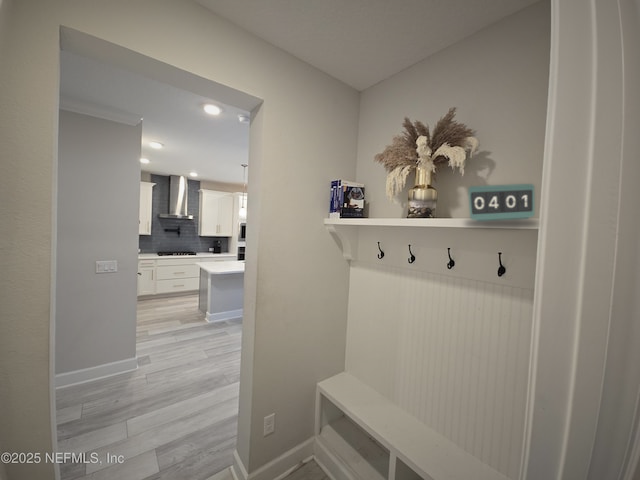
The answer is 4:01
